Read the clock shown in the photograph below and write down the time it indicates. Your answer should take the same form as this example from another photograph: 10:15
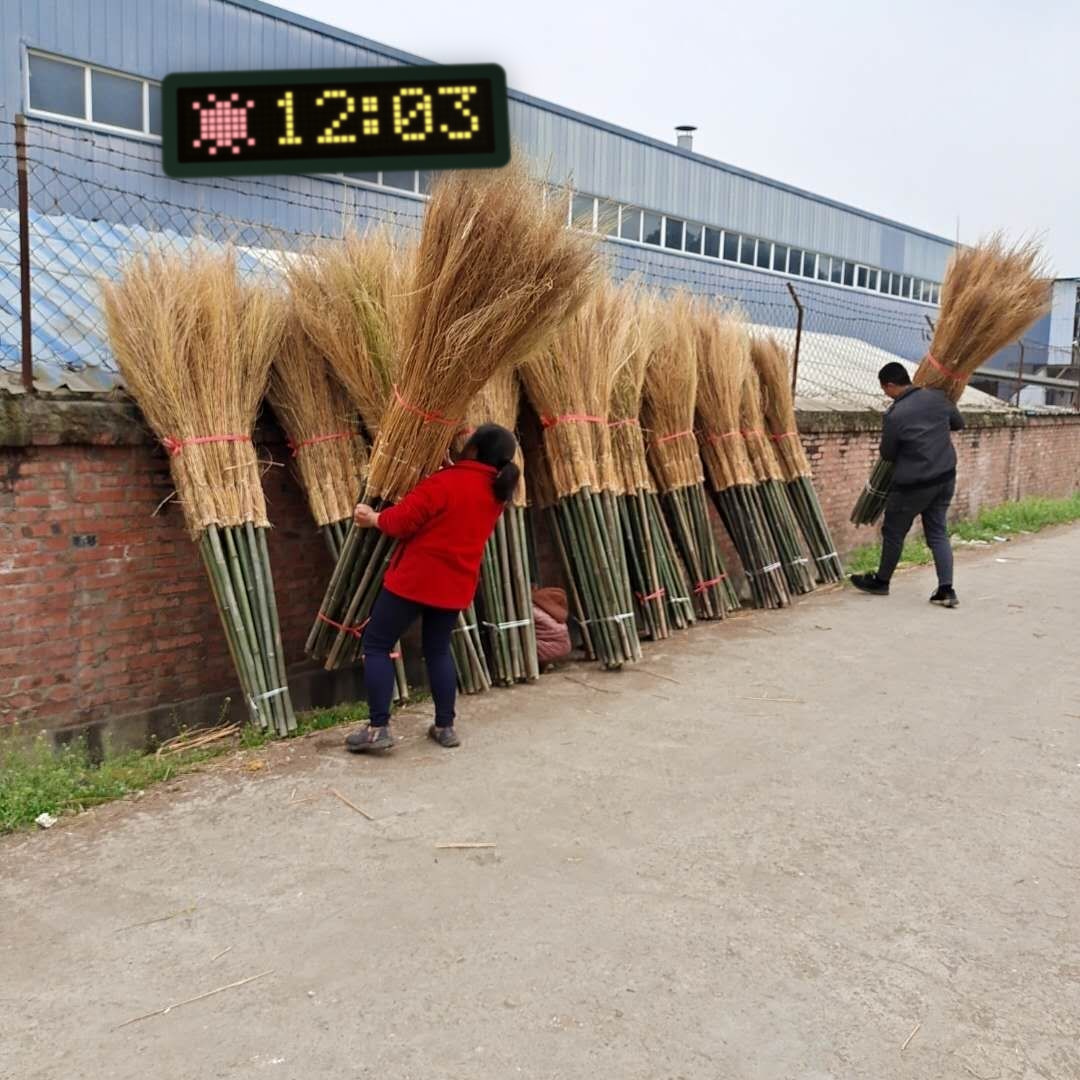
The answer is 12:03
